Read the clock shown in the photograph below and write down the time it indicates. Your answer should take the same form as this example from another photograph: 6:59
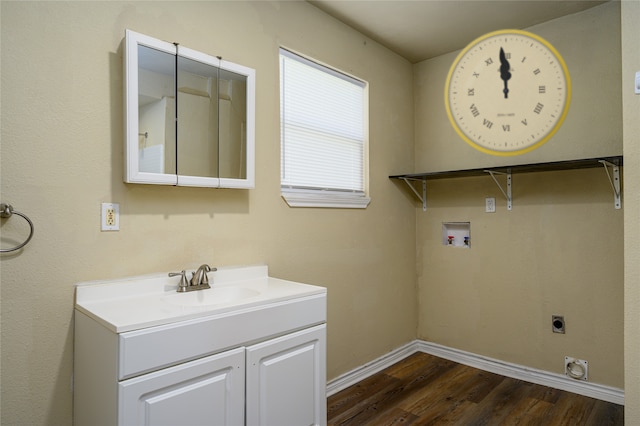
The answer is 11:59
